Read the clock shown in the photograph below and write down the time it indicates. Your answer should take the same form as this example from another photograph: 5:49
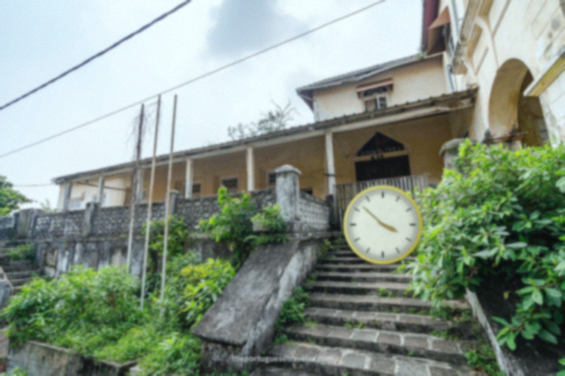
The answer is 3:52
